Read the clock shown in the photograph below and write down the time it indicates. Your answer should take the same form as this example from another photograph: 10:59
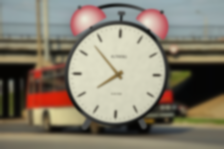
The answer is 7:53
